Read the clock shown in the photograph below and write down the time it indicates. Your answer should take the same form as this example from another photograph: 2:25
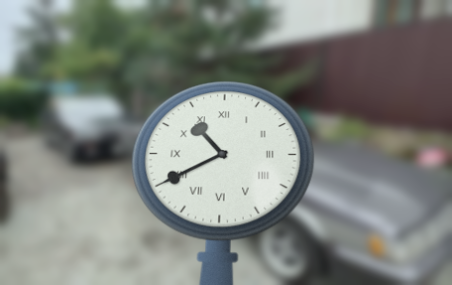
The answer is 10:40
